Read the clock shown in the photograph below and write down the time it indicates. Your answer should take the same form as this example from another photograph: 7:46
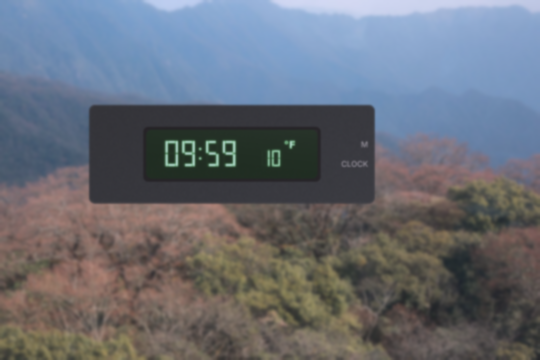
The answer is 9:59
